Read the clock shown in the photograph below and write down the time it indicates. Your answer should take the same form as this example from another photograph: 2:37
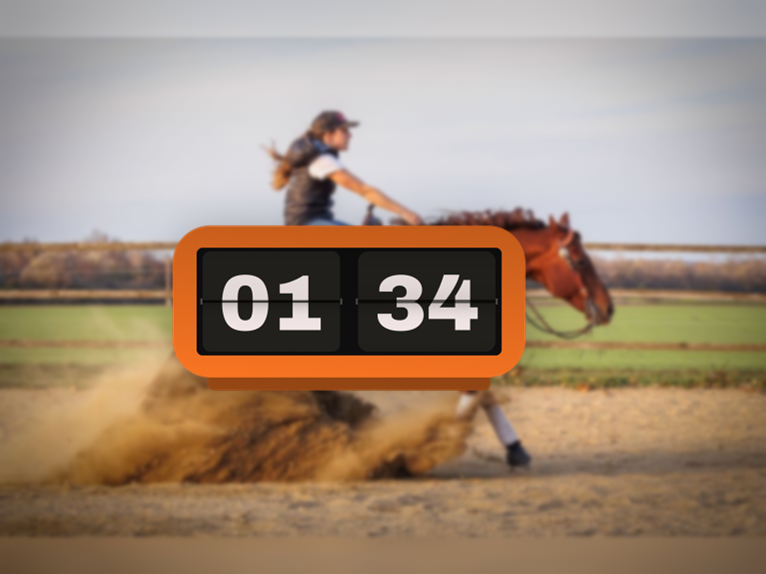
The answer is 1:34
